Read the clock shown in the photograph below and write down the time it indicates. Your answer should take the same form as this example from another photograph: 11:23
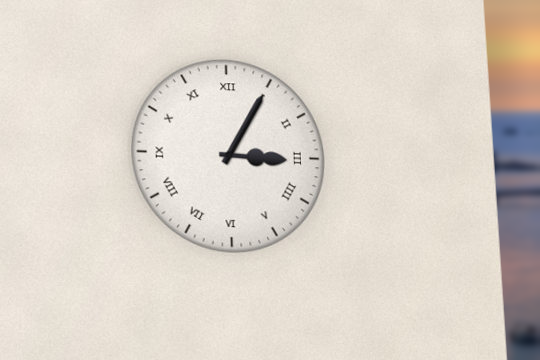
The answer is 3:05
